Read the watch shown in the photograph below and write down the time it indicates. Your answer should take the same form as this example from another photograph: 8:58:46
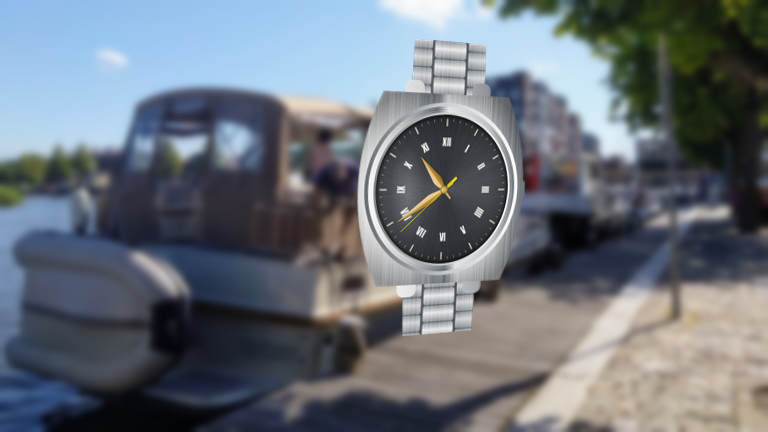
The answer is 10:39:38
